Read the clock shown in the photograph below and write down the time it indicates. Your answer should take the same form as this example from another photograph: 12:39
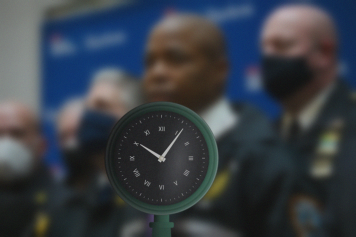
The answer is 10:06
